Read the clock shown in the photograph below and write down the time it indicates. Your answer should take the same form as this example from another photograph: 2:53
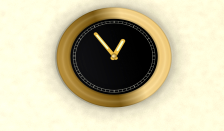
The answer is 12:54
